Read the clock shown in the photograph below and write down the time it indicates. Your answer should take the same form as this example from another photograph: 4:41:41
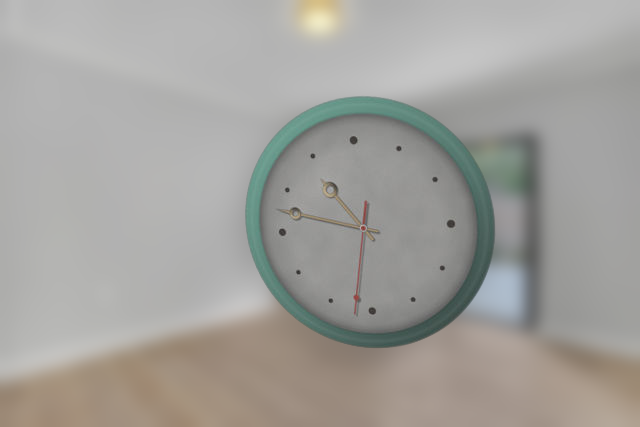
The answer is 10:47:32
